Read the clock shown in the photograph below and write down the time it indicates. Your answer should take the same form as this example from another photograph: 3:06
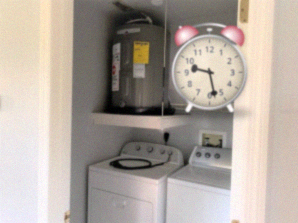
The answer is 9:28
